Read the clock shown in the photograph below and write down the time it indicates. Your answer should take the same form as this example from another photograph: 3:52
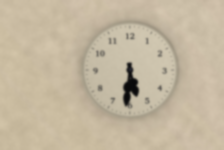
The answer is 5:31
